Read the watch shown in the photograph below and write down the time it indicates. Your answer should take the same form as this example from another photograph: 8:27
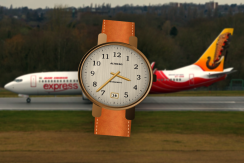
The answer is 3:37
